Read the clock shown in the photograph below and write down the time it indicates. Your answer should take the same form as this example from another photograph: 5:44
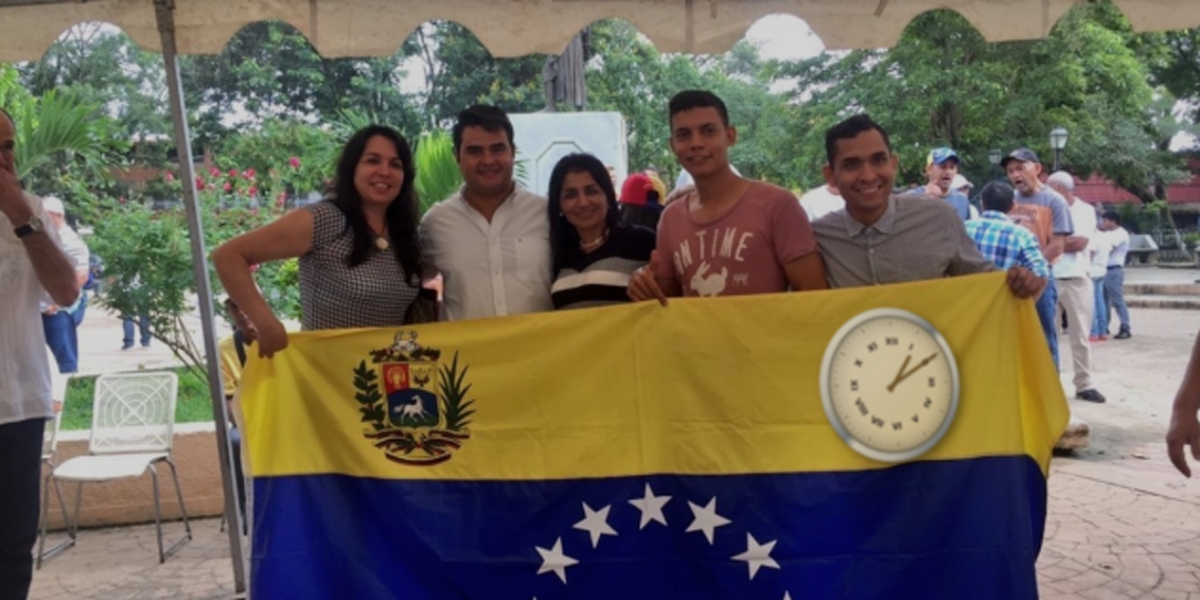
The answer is 1:10
